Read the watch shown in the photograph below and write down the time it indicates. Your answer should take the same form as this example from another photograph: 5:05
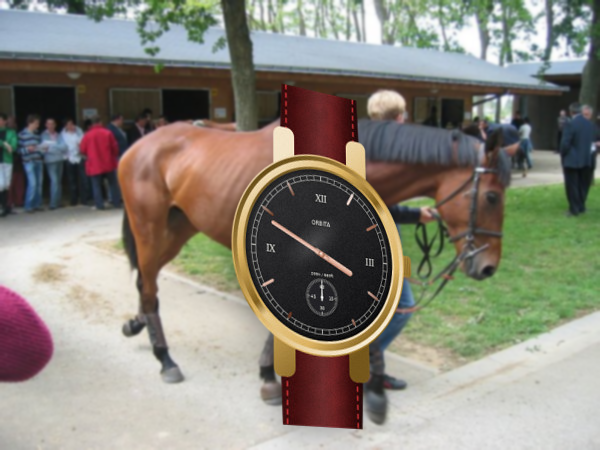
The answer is 3:49
